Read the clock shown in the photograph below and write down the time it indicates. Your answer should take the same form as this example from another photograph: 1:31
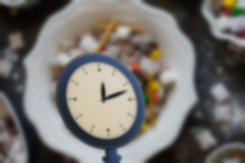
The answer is 12:12
